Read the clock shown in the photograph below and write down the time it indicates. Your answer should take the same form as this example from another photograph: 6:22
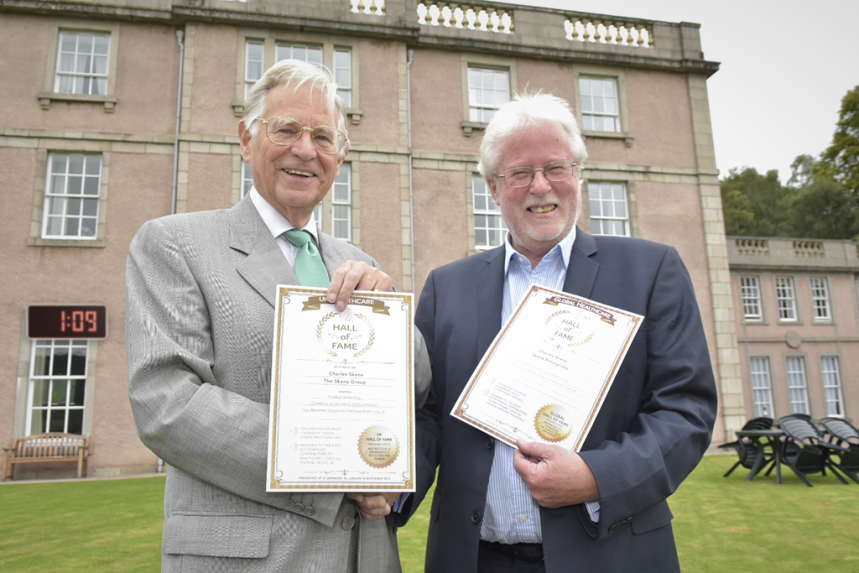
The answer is 1:09
